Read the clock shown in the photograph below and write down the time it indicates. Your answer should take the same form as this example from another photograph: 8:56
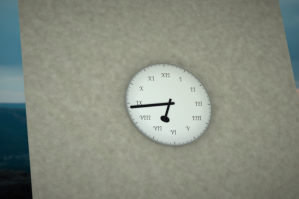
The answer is 6:44
